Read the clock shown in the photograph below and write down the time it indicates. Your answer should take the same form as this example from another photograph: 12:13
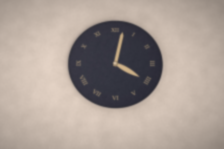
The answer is 4:02
